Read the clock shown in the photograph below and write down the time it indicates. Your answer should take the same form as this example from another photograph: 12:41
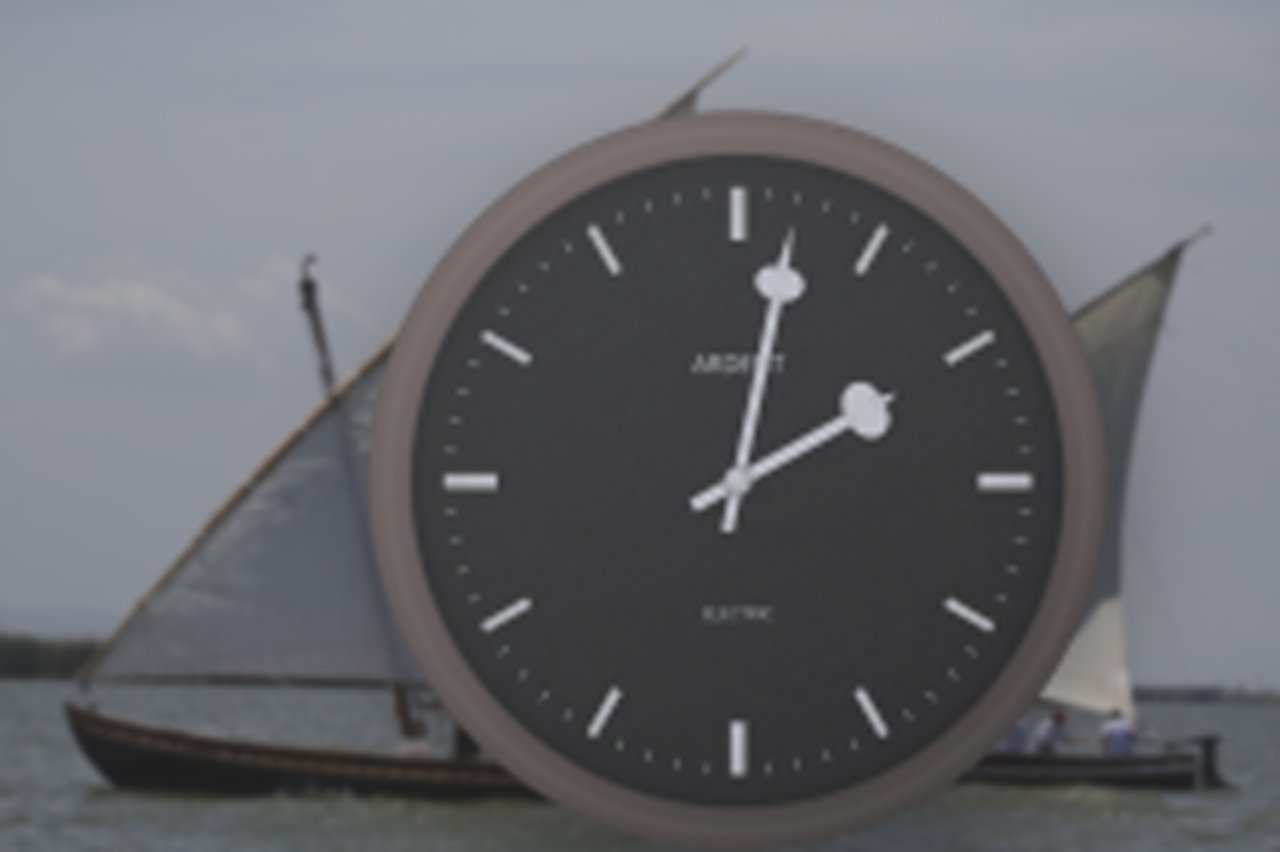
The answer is 2:02
